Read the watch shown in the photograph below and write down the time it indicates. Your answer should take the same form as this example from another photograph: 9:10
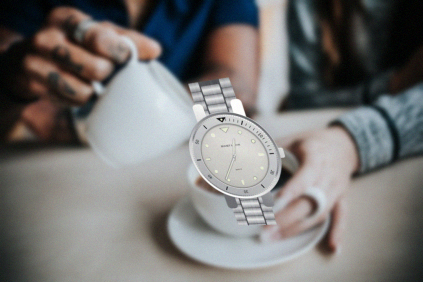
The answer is 12:36
